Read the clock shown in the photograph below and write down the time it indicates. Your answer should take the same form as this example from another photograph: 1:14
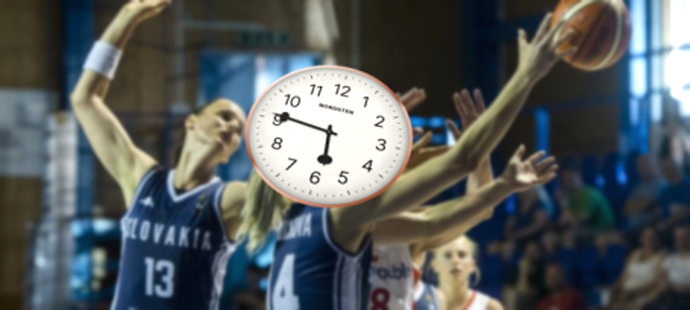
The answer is 5:46
